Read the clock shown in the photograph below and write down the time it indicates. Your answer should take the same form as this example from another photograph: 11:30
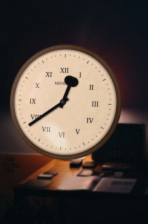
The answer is 12:39
